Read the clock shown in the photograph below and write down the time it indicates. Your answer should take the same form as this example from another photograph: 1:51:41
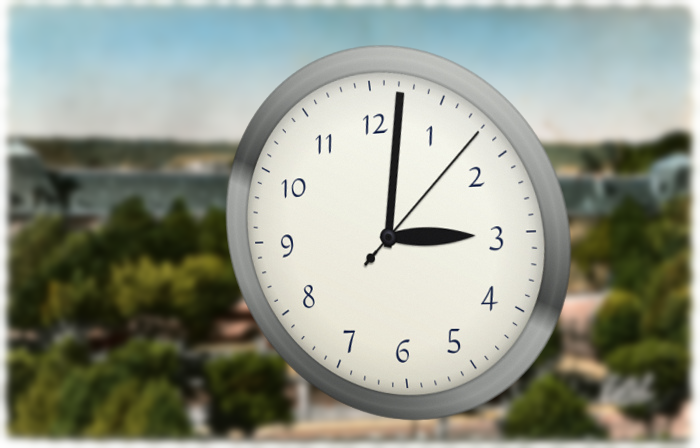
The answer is 3:02:08
